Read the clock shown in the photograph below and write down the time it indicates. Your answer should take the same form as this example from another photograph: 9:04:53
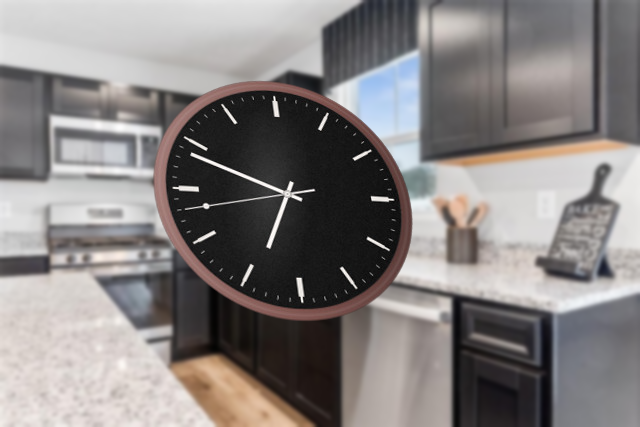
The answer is 6:48:43
